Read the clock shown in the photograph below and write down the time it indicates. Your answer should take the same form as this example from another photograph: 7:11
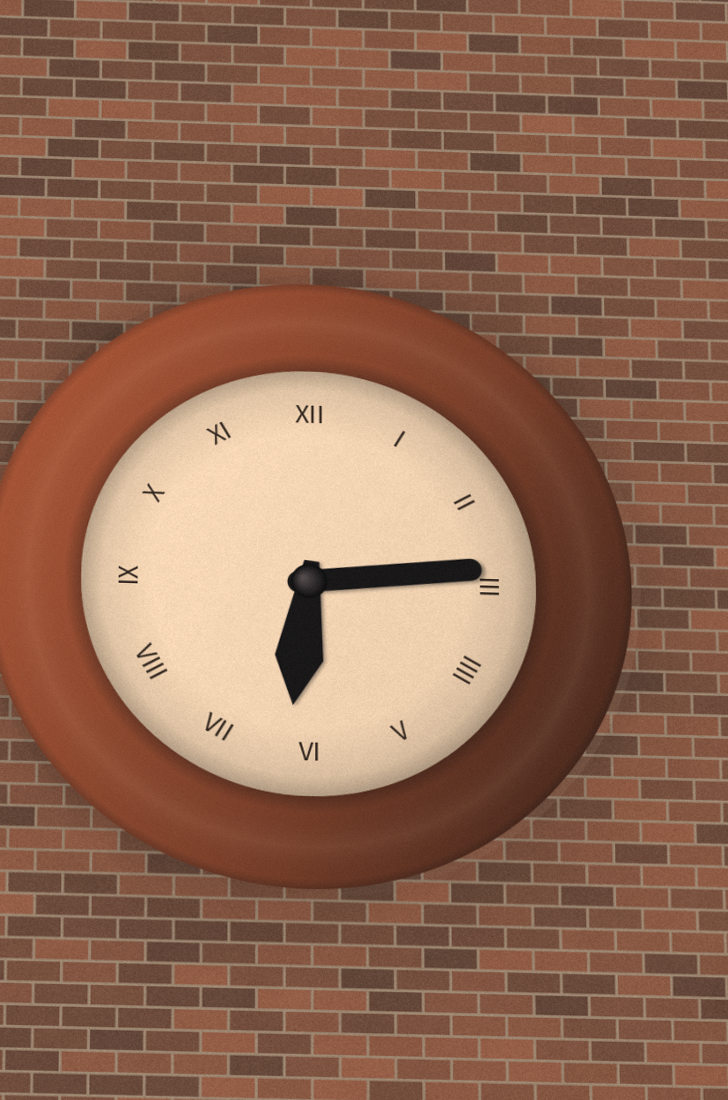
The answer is 6:14
